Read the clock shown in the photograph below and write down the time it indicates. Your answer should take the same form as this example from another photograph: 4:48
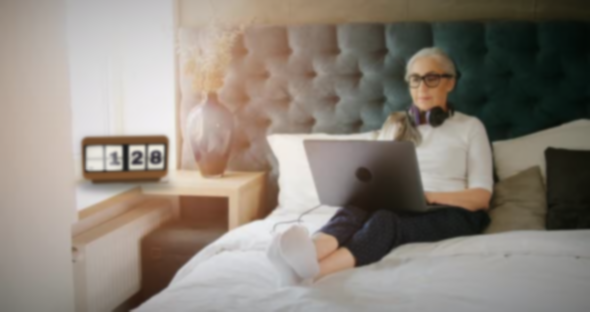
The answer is 1:28
